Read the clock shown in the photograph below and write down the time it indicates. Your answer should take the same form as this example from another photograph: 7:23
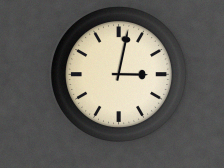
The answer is 3:02
